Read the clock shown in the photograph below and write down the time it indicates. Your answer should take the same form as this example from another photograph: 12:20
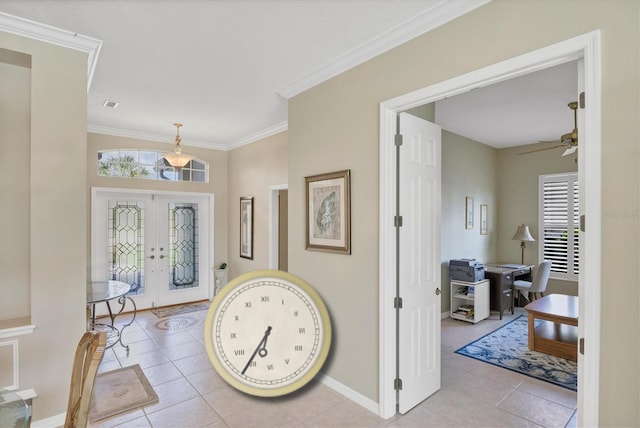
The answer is 6:36
